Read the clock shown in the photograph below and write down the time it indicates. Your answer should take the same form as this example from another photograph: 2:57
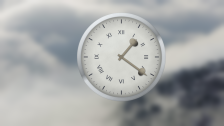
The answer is 1:21
